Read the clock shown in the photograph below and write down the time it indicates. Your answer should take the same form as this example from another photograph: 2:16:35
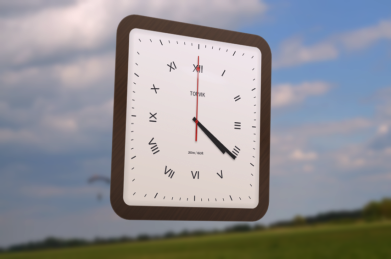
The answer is 4:21:00
